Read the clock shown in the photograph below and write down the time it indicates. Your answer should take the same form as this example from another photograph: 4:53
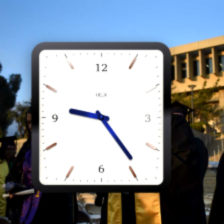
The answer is 9:24
